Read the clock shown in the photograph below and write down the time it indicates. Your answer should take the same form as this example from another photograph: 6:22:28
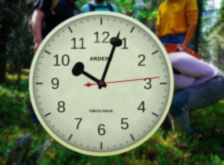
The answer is 10:03:14
